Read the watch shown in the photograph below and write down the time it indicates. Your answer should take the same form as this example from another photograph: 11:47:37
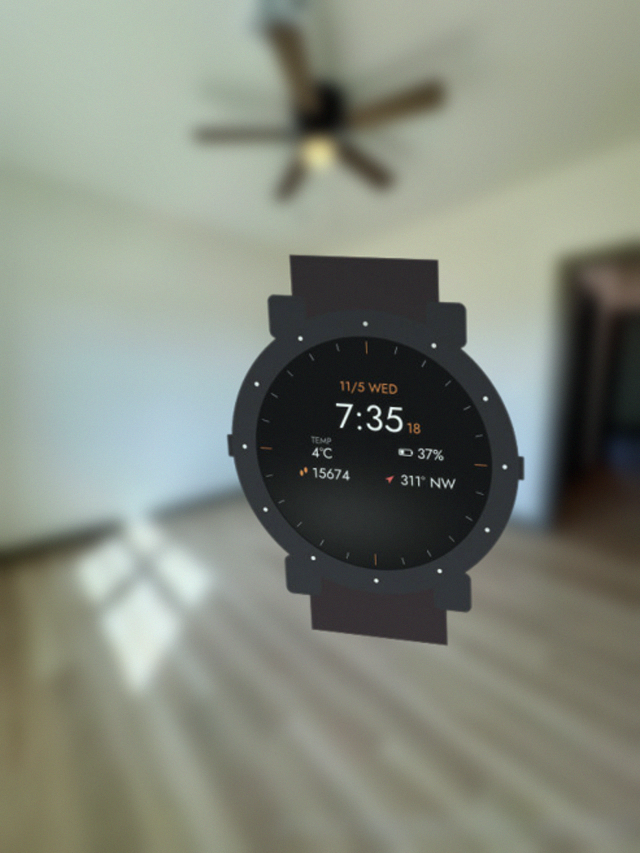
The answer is 7:35:18
